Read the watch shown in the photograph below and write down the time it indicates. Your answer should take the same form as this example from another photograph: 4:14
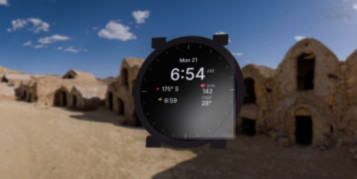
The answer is 6:54
